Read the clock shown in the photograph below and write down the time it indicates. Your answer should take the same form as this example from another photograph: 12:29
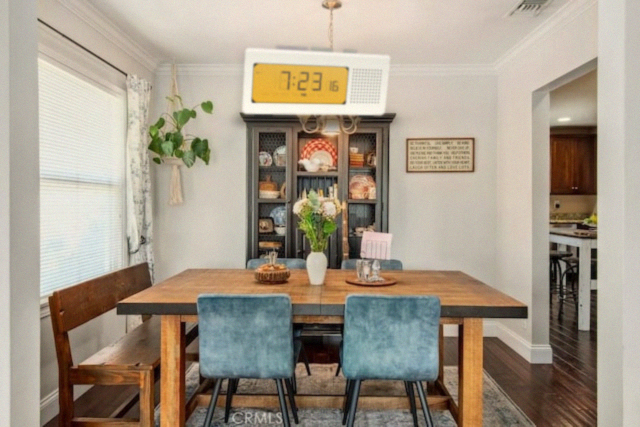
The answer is 7:23
